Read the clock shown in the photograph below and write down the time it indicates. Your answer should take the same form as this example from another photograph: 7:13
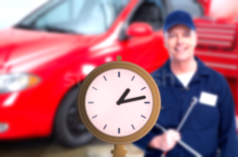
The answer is 1:13
